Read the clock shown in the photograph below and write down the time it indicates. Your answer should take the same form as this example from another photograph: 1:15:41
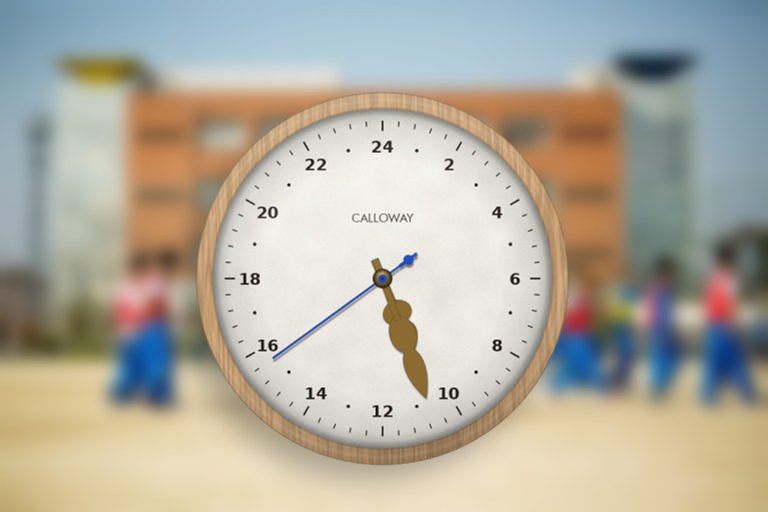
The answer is 10:26:39
